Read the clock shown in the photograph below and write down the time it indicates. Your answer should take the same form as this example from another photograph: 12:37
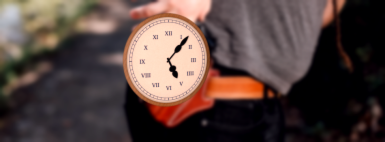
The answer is 5:07
